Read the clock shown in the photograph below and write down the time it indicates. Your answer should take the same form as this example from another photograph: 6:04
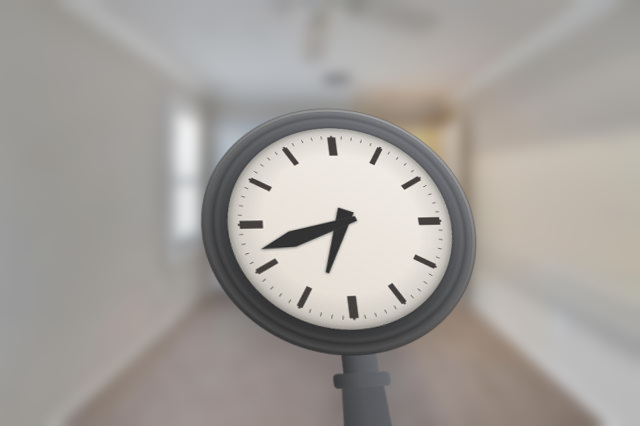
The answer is 6:42
